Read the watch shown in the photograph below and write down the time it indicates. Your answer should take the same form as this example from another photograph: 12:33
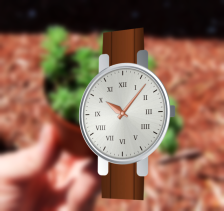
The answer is 10:07
